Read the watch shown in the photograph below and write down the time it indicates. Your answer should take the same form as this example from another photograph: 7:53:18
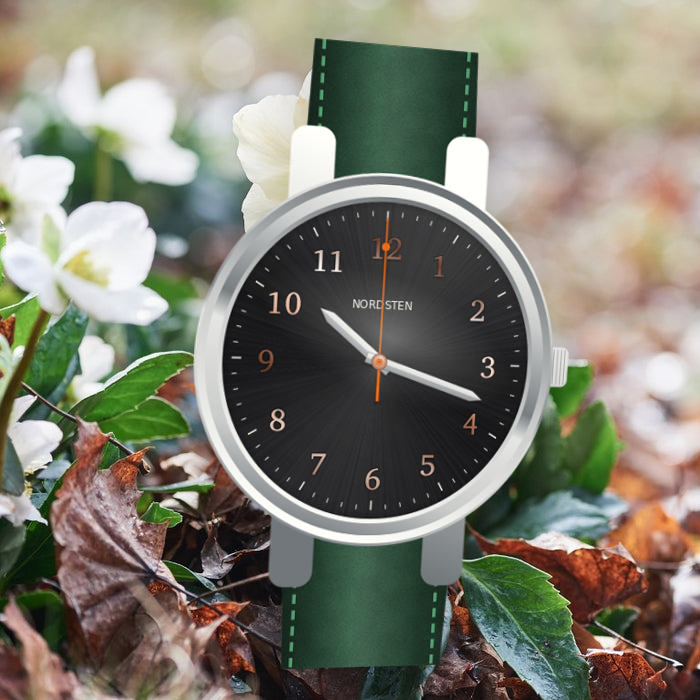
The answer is 10:18:00
